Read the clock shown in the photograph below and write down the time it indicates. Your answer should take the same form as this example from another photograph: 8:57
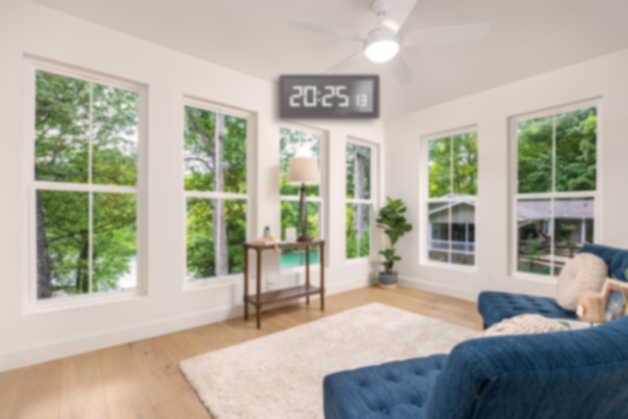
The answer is 20:25
